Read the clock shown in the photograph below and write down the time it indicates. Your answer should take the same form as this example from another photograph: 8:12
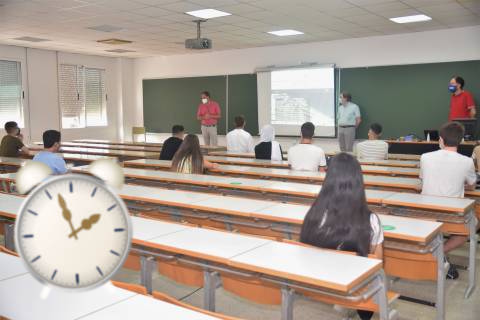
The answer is 1:57
